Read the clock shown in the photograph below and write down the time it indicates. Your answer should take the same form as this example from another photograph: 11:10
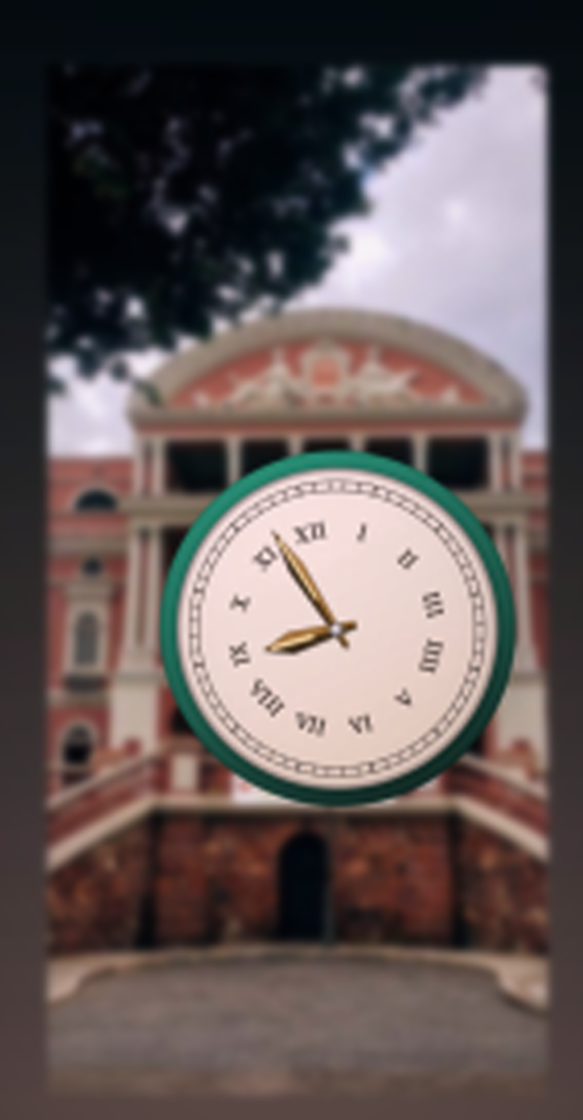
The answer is 8:57
